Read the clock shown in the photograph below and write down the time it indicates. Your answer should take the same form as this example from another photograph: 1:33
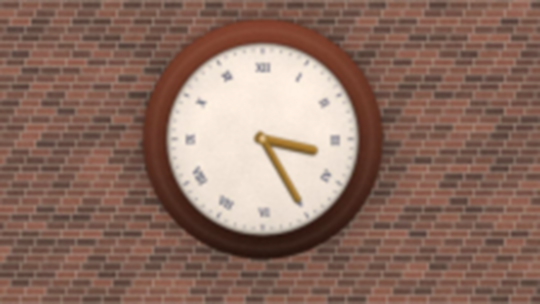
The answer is 3:25
